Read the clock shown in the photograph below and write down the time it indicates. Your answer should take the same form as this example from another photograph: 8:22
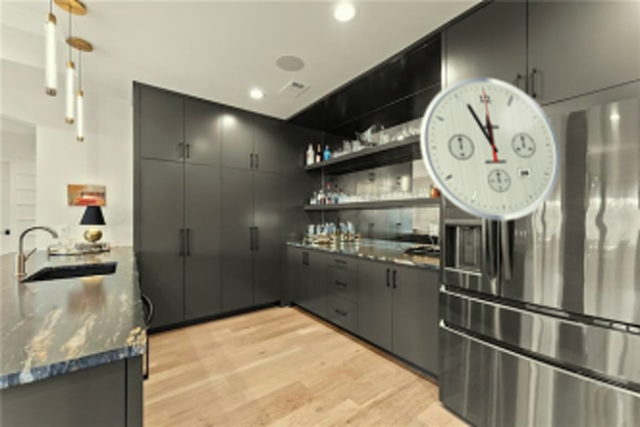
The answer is 11:56
